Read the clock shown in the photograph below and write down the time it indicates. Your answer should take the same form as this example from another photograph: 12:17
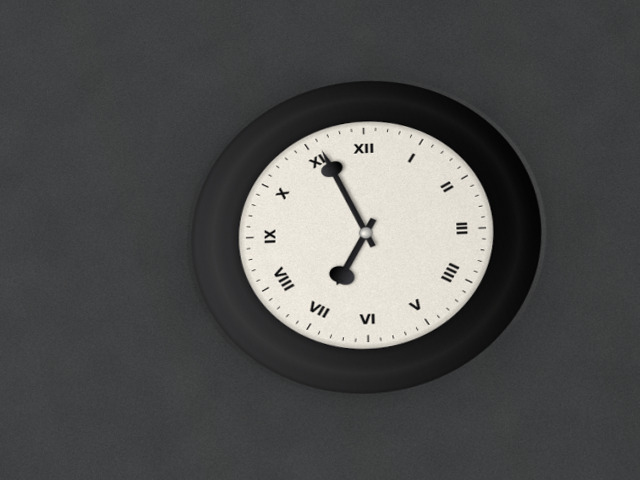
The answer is 6:56
